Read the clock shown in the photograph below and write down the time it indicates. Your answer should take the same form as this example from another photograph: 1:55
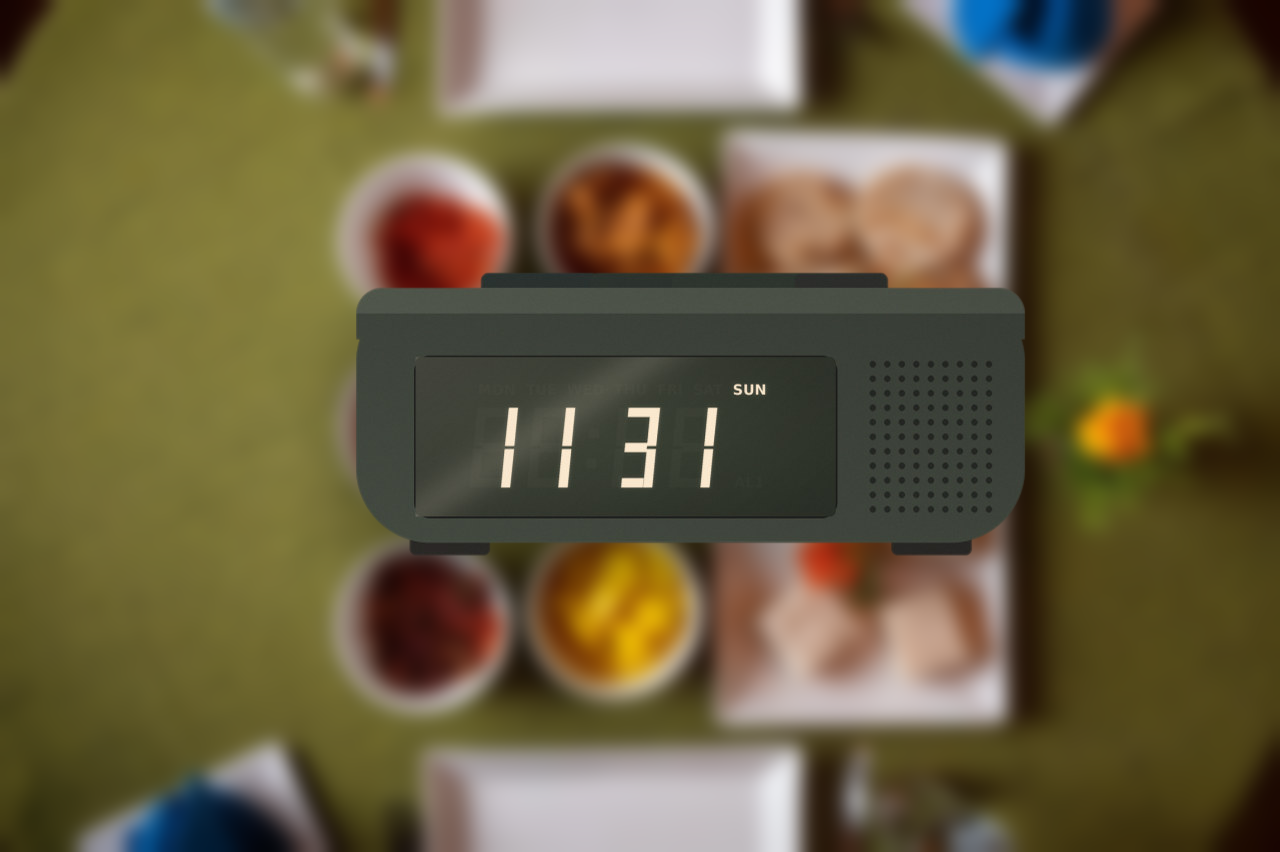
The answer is 11:31
